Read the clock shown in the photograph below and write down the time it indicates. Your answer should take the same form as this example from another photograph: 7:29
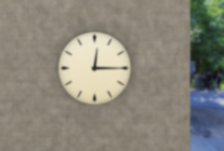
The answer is 12:15
